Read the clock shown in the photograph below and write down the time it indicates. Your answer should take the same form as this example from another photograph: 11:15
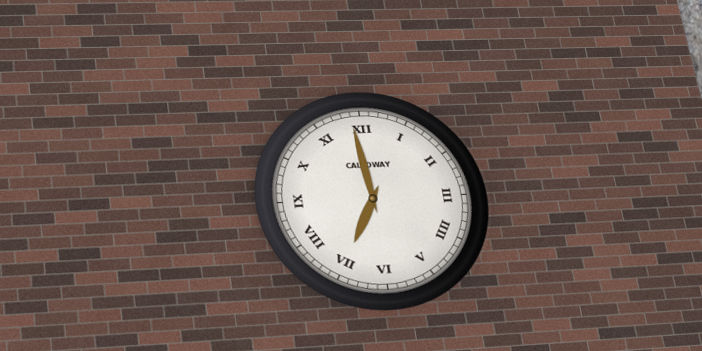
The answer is 6:59
